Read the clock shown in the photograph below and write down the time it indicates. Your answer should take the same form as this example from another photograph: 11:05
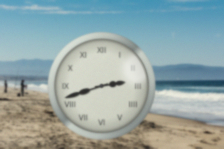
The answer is 2:42
